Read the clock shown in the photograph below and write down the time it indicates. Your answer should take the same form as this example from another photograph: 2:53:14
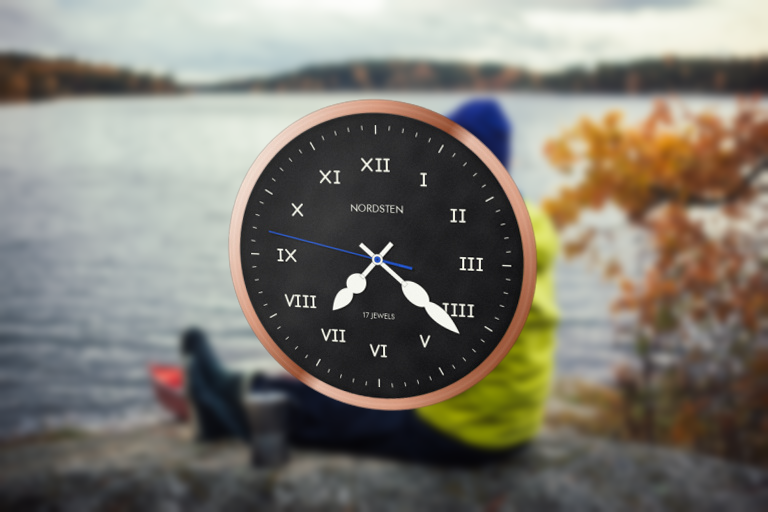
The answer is 7:21:47
